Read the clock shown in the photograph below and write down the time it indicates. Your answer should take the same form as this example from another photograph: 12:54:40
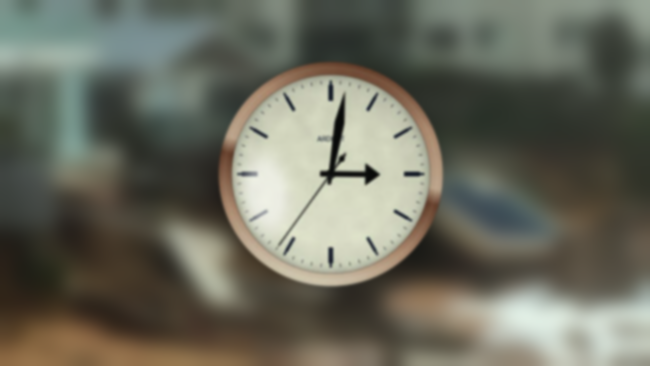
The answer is 3:01:36
